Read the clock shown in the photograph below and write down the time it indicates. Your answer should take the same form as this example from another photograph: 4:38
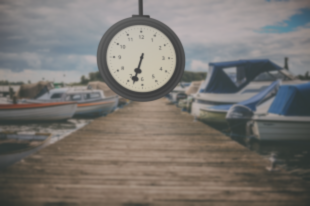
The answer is 6:33
